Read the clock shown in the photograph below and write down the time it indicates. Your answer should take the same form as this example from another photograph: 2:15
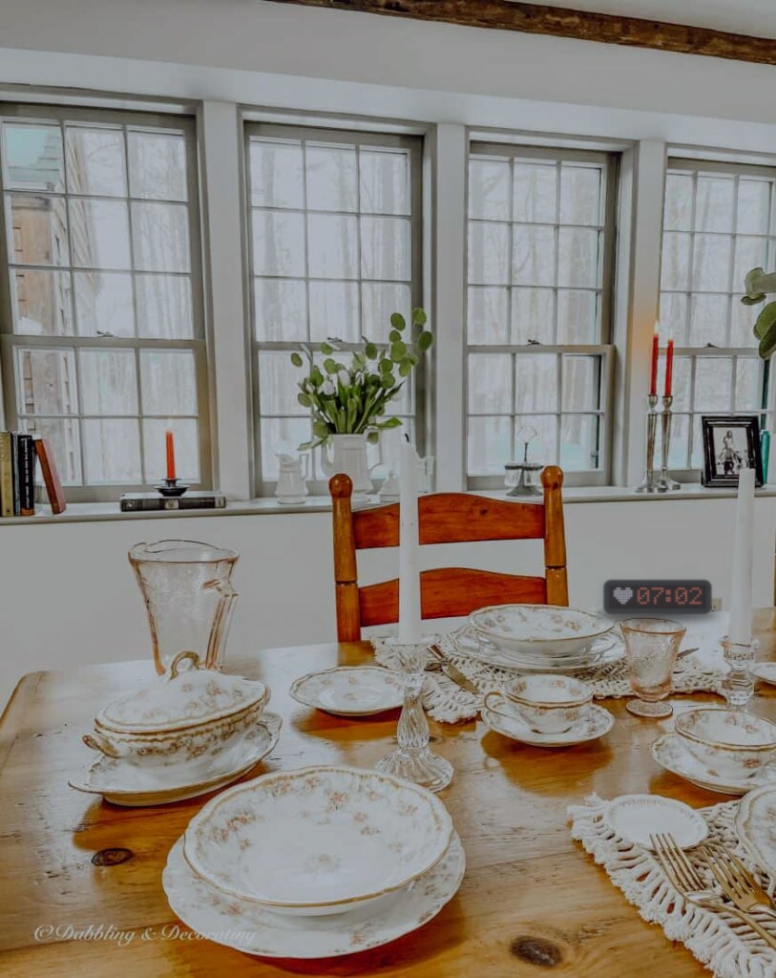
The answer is 7:02
